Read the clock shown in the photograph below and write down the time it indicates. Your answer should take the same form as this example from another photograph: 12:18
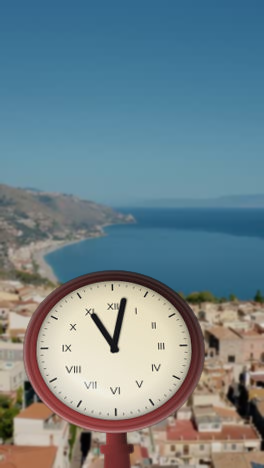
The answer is 11:02
